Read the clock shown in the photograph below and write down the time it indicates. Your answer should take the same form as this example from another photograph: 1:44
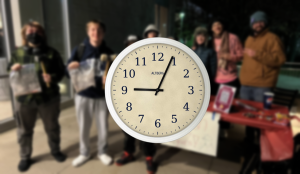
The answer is 9:04
